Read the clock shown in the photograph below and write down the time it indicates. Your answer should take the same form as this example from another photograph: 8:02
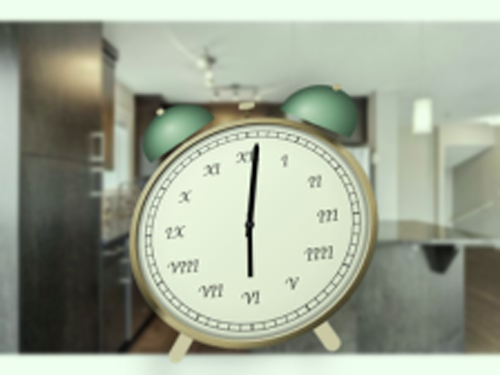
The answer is 6:01
